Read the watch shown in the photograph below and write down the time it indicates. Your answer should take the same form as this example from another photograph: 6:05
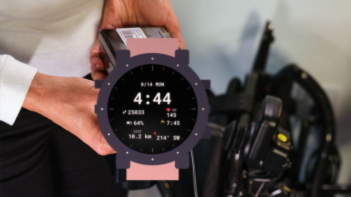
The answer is 4:44
